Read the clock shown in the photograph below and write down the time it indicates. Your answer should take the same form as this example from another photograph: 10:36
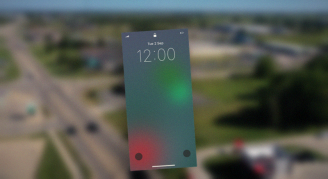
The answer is 12:00
